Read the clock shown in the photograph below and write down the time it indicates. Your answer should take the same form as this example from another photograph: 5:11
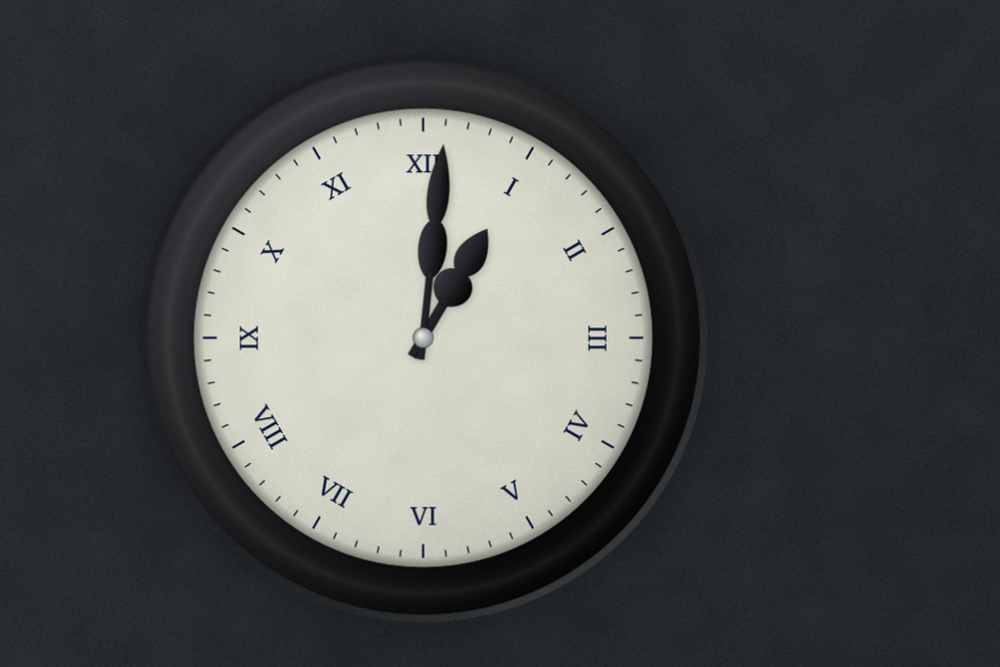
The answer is 1:01
